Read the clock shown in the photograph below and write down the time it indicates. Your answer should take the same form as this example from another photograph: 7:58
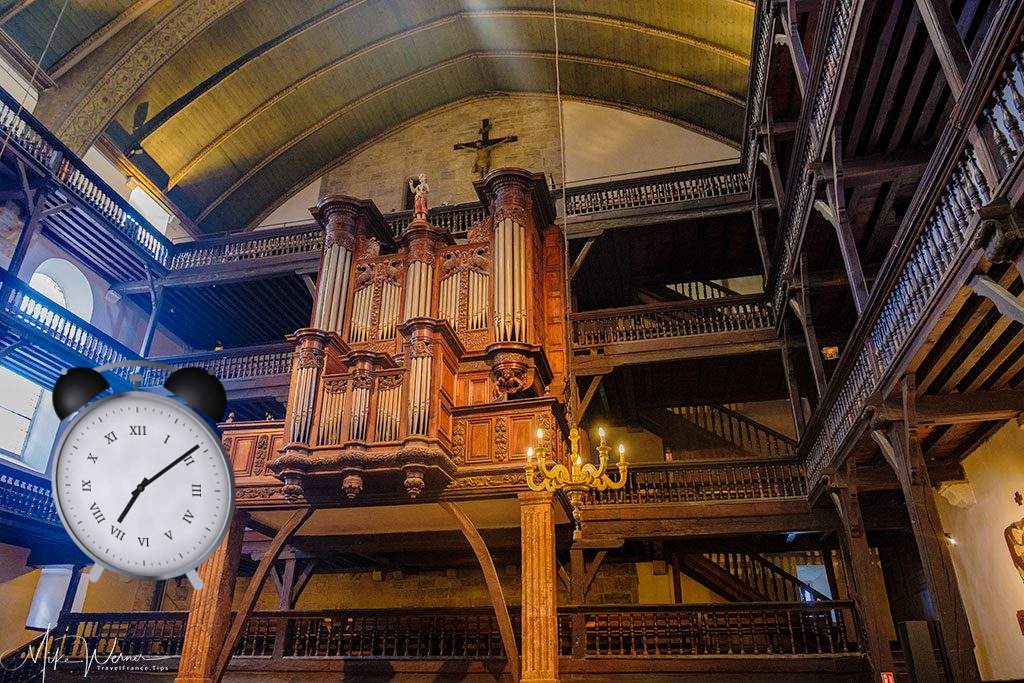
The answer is 7:09
